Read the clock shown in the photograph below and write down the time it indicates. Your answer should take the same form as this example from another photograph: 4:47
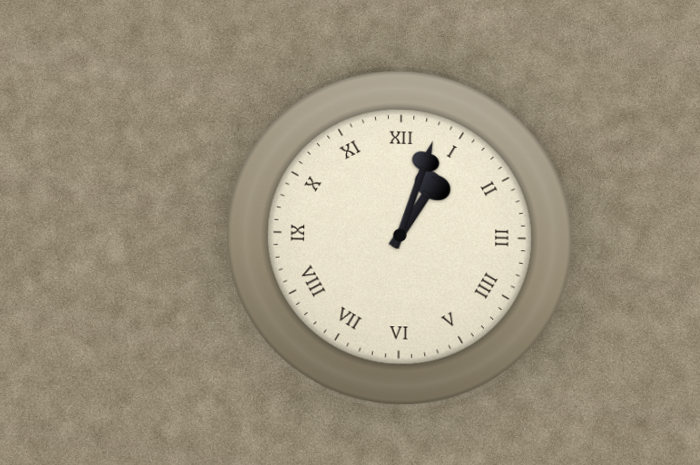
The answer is 1:03
